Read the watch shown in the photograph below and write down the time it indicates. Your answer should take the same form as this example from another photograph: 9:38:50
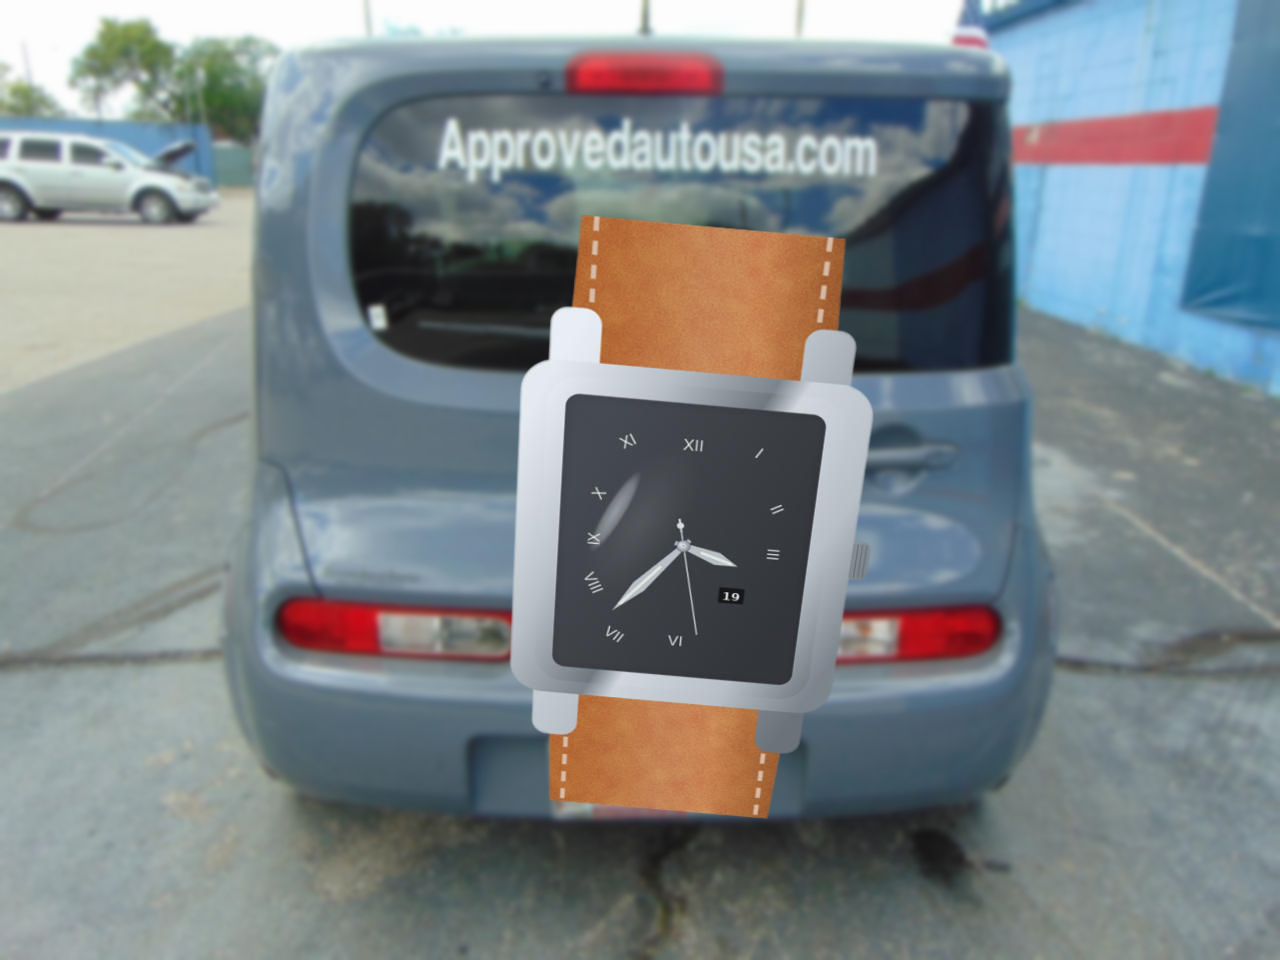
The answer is 3:36:28
